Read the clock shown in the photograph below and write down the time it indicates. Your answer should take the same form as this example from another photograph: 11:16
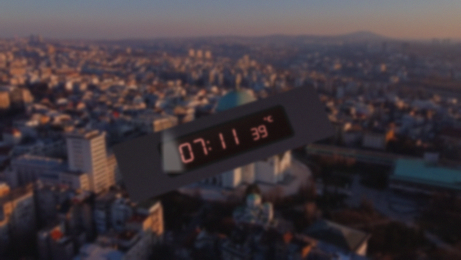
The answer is 7:11
